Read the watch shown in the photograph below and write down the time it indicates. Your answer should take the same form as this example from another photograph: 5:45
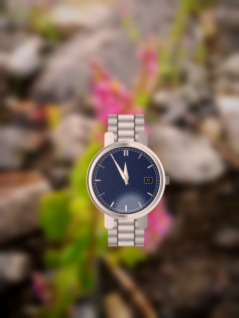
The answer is 11:55
